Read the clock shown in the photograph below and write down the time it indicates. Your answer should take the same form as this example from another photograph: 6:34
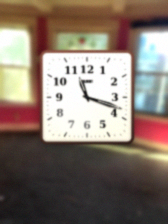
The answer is 11:18
